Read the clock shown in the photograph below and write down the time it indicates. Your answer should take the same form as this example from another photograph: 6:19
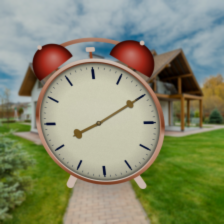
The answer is 8:10
